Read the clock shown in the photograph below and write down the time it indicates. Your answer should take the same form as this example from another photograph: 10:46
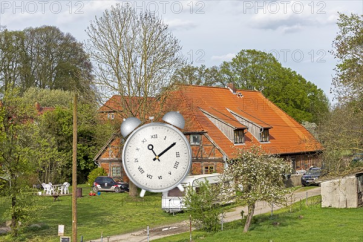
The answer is 11:10
